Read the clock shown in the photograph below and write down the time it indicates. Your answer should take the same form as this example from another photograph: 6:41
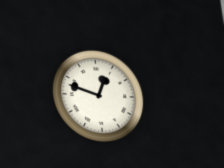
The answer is 12:48
